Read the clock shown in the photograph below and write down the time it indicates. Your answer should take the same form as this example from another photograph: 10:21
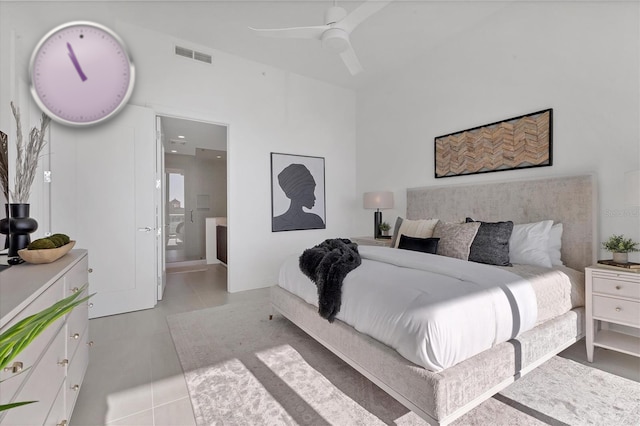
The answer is 10:56
